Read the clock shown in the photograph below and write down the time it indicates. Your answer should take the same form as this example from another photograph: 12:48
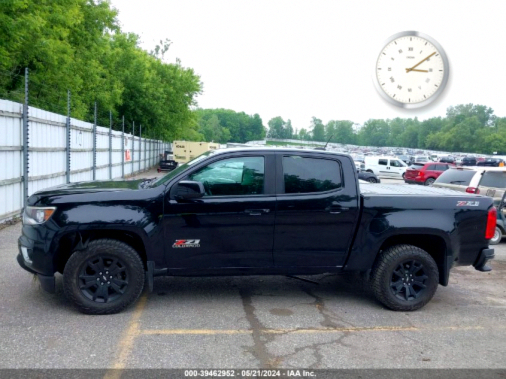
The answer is 3:09
